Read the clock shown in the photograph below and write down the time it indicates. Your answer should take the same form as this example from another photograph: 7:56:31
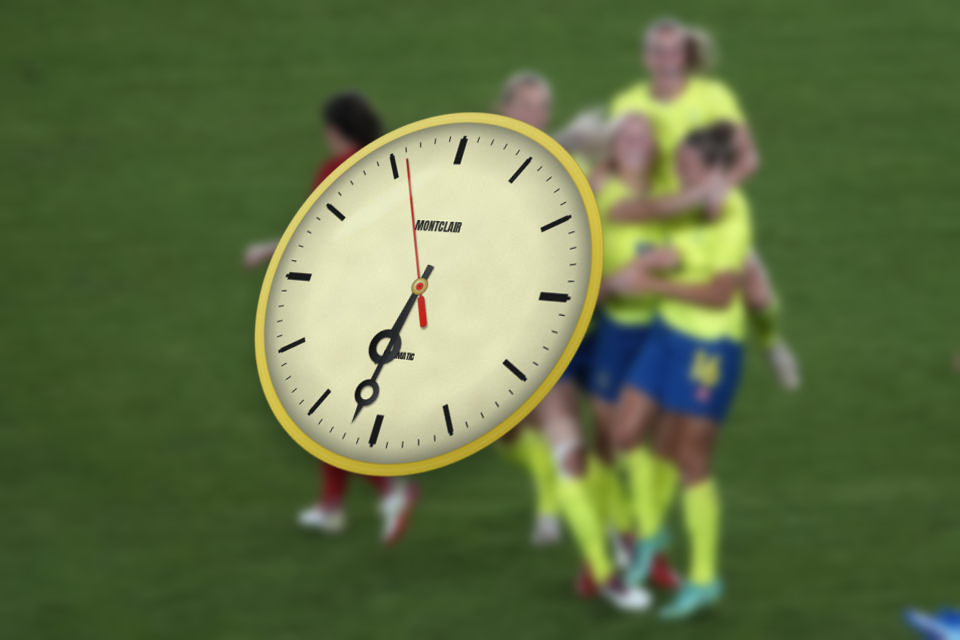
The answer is 6:31:56
